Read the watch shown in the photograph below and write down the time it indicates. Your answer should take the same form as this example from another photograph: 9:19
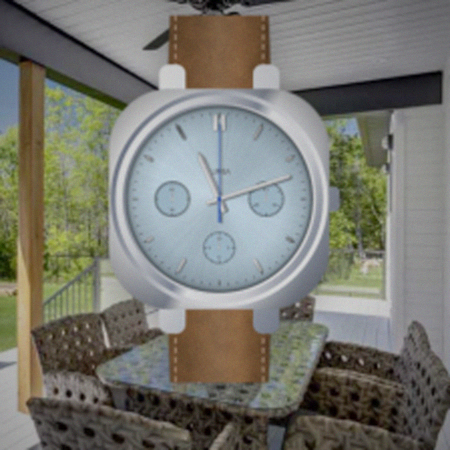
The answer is 11:12
